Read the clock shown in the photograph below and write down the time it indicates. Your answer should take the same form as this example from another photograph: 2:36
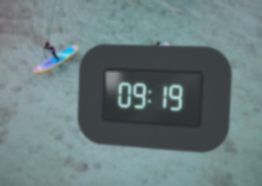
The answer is 9:19
